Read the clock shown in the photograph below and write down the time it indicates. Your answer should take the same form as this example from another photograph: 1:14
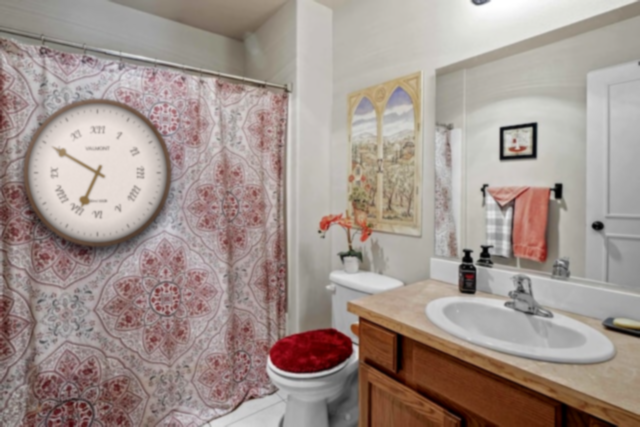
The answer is 6:50
